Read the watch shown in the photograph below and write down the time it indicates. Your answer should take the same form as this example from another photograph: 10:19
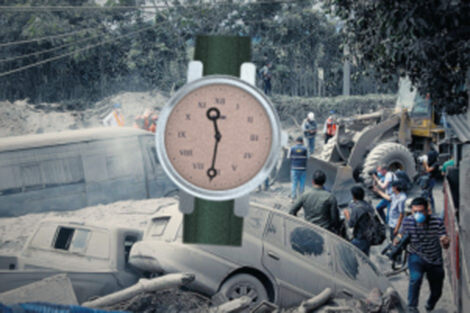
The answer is 11:31
